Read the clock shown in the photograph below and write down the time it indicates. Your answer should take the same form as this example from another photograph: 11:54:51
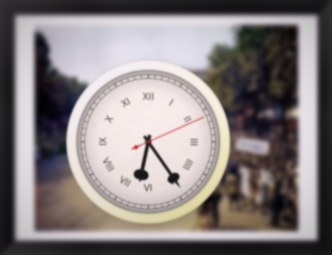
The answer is 6:24:11
